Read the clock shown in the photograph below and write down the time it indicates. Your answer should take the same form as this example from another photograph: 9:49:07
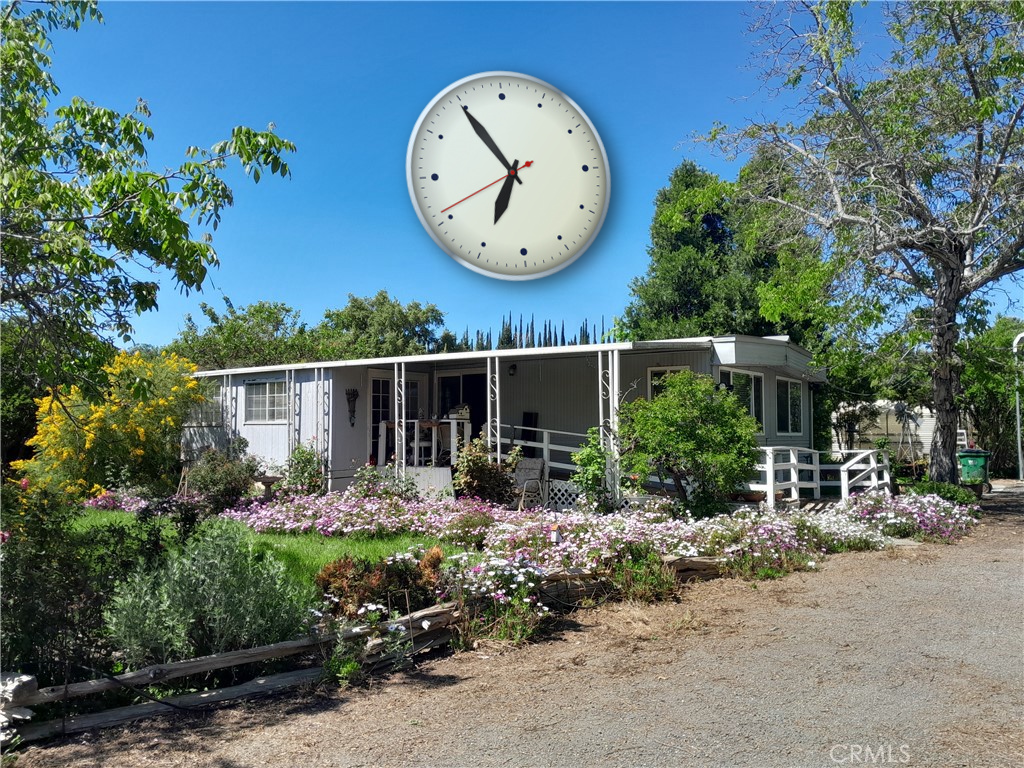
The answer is 6:54:41
